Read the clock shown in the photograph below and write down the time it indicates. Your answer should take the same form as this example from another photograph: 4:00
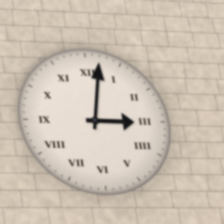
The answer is 3:02
